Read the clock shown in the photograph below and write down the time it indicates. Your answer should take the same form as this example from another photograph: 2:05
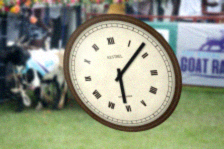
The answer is 6:08
